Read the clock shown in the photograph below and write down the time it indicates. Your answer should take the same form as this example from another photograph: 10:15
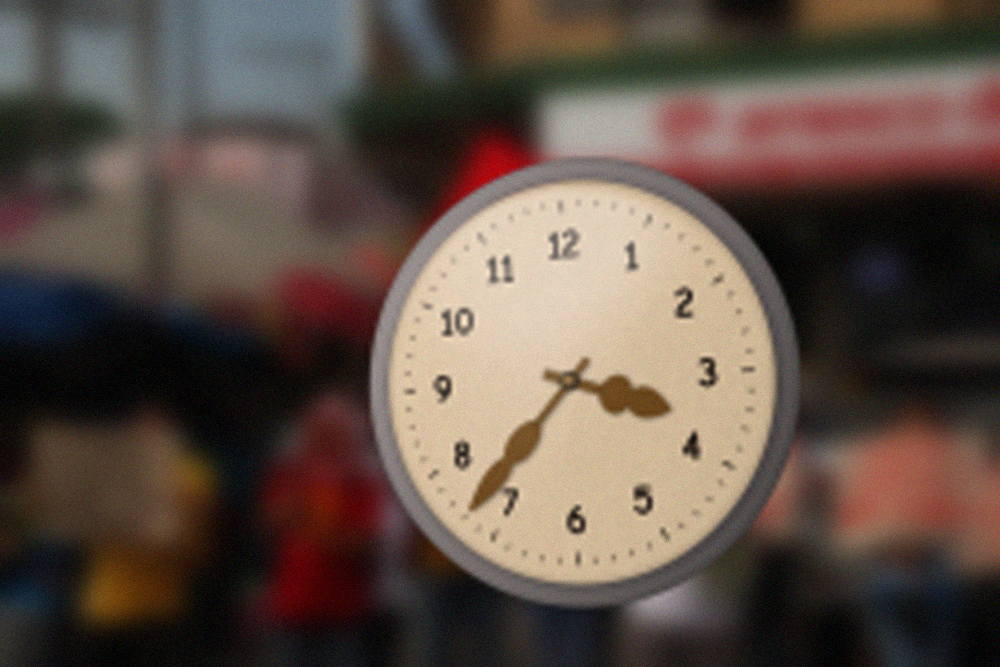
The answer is 3:37
